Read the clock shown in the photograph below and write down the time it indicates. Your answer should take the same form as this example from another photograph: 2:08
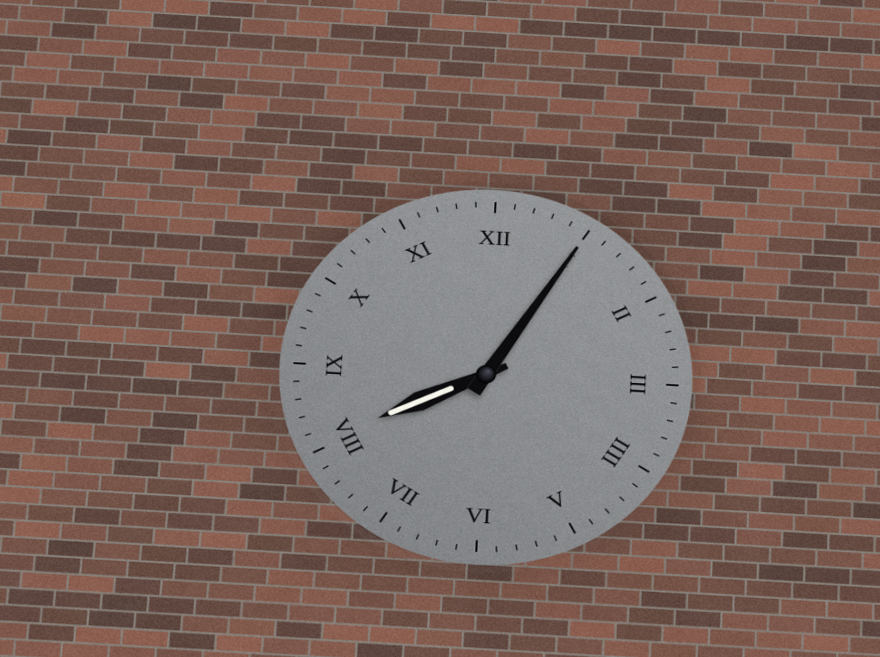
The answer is 8:05
